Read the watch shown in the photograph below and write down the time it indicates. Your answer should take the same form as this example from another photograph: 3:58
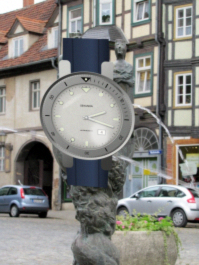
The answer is 2:18
